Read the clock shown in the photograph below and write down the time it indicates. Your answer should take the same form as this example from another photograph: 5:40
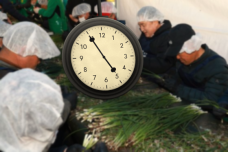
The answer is 4:55
